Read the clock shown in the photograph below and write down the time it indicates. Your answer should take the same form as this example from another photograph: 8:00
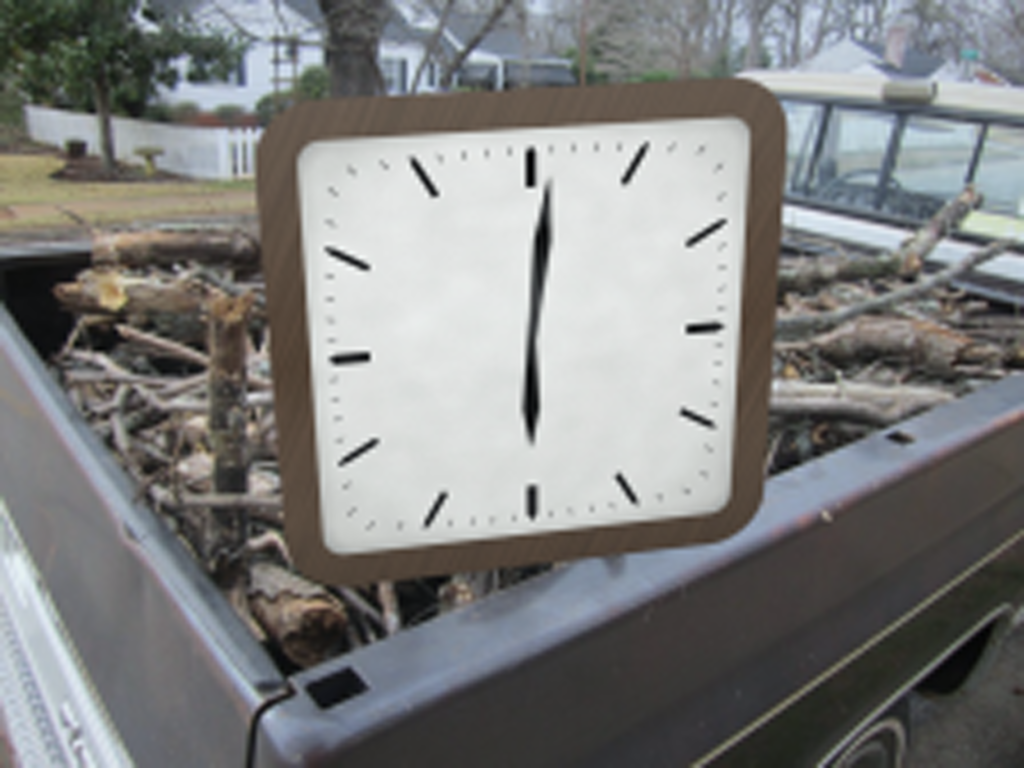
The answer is 6:01
